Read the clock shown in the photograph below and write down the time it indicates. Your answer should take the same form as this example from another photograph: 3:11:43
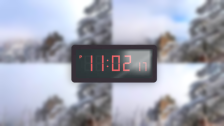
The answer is 11:02:17
